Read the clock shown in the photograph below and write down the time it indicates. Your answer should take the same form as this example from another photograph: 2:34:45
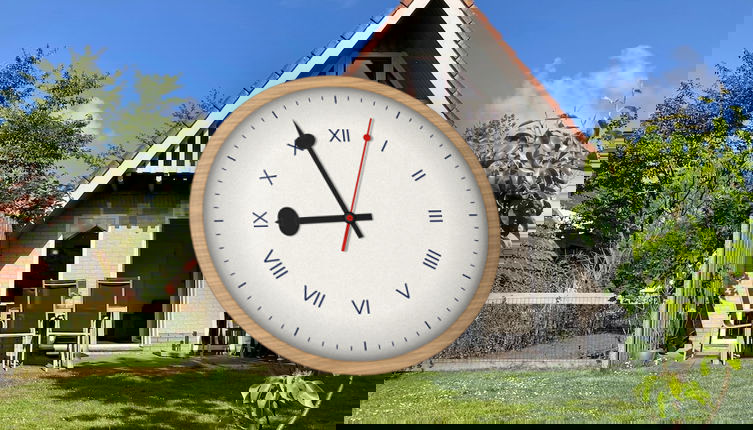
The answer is 8:56:03
